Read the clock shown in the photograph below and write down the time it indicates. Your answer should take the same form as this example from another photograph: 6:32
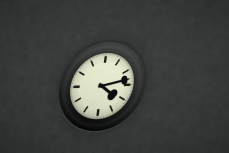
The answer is 4:13
